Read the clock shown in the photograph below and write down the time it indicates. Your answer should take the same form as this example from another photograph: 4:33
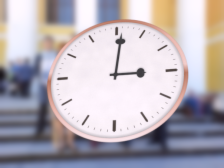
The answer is 3:01
